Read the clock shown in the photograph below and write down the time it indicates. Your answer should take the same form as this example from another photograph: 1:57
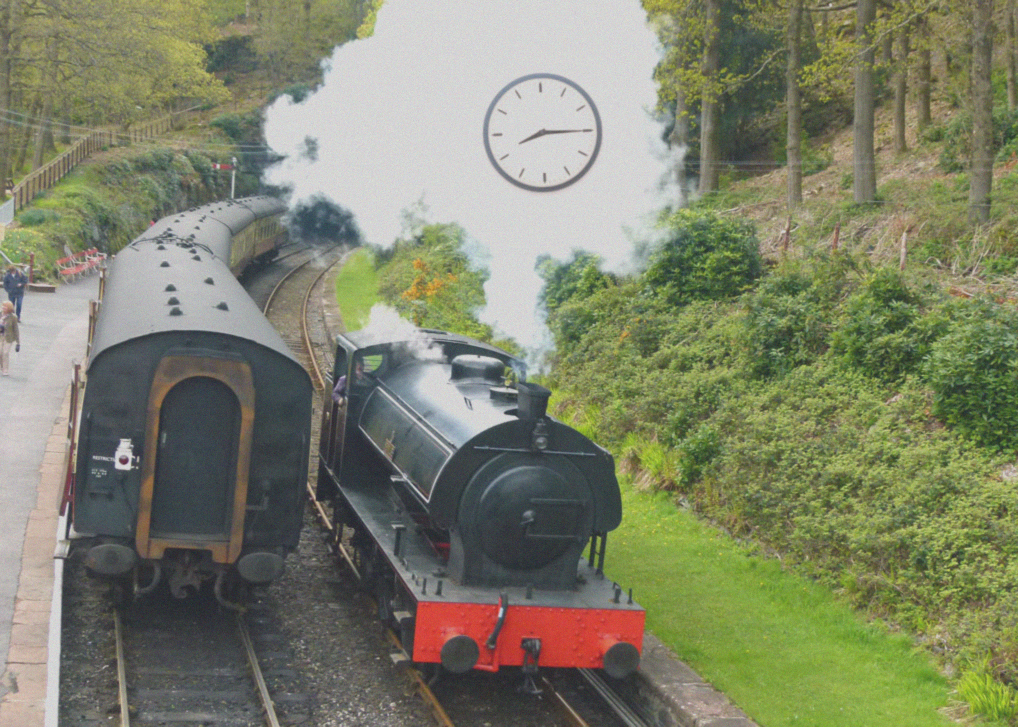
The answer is 8:15
